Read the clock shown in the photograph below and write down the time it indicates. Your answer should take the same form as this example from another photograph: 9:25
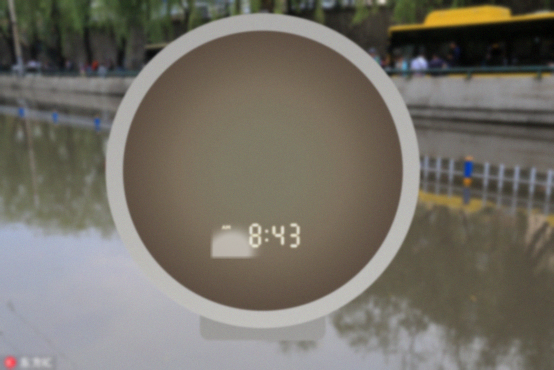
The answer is 8:43
